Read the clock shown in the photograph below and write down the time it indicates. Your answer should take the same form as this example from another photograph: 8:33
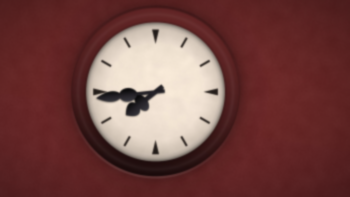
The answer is 7:44
